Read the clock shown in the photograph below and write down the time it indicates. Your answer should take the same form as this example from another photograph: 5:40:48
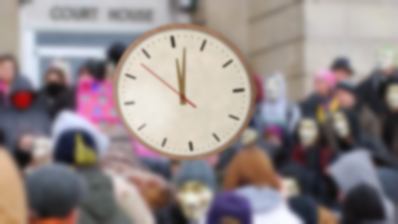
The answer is 12:01:53
